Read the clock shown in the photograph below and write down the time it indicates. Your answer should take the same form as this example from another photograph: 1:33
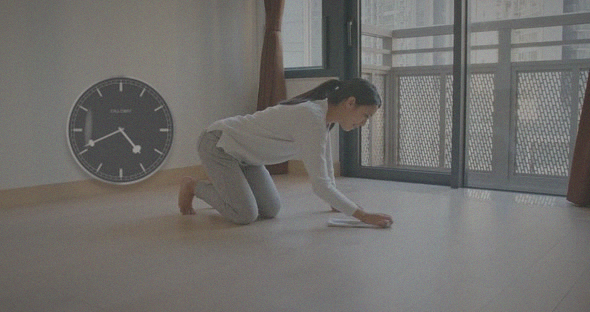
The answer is 4:41
